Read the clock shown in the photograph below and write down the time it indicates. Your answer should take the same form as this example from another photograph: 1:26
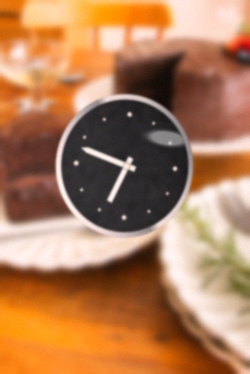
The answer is 6:48
